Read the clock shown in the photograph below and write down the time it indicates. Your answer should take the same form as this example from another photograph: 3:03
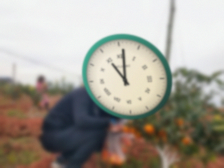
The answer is 11:01
